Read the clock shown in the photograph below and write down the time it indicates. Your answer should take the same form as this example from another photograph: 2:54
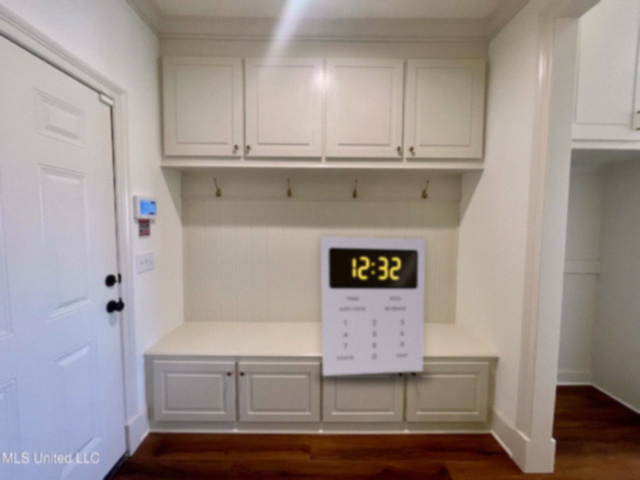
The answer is 12:32
